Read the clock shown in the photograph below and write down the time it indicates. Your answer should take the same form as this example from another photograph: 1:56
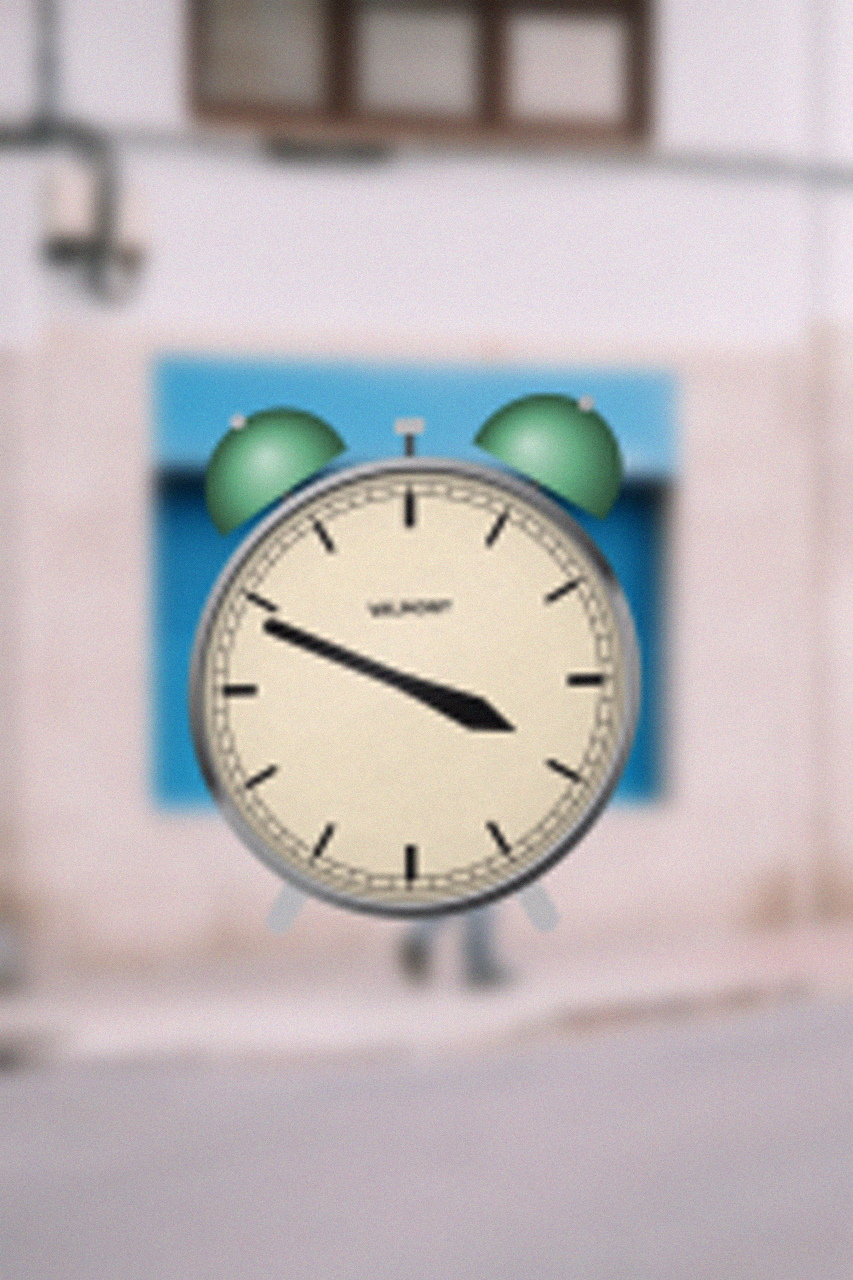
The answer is 3:49
